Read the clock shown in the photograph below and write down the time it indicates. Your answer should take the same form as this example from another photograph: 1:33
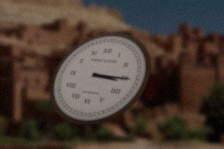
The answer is 3:15
